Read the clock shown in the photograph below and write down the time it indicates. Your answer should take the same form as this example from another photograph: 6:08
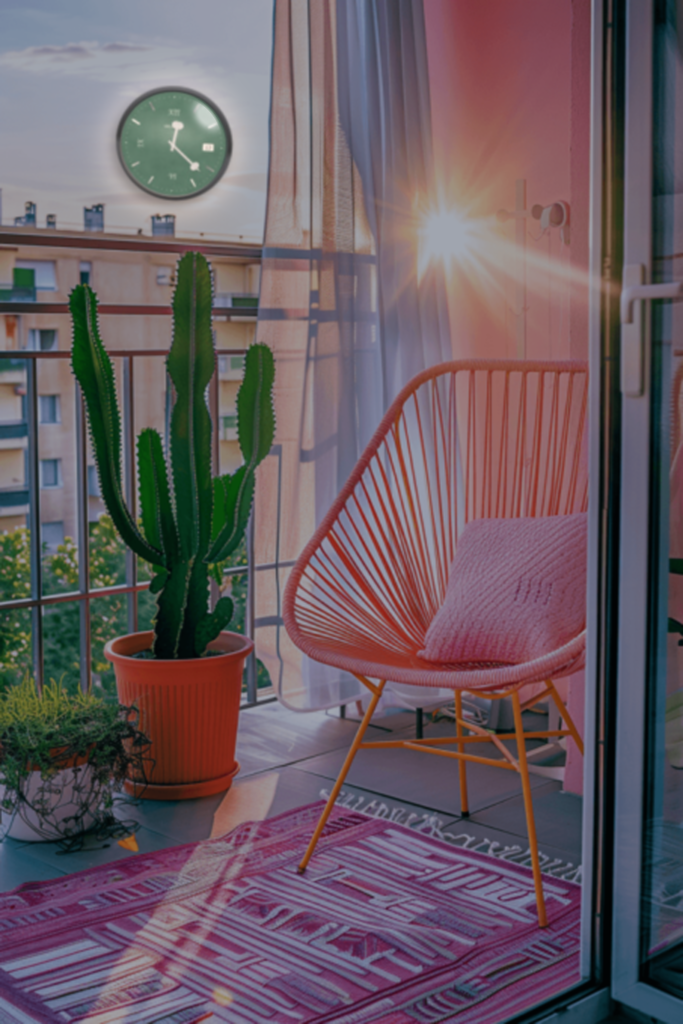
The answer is 12:22
